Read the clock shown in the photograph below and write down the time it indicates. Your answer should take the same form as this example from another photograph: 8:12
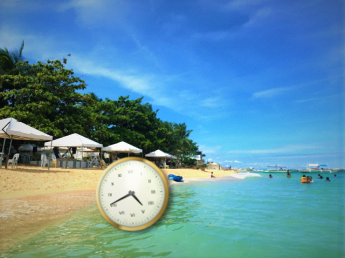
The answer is 4:41
